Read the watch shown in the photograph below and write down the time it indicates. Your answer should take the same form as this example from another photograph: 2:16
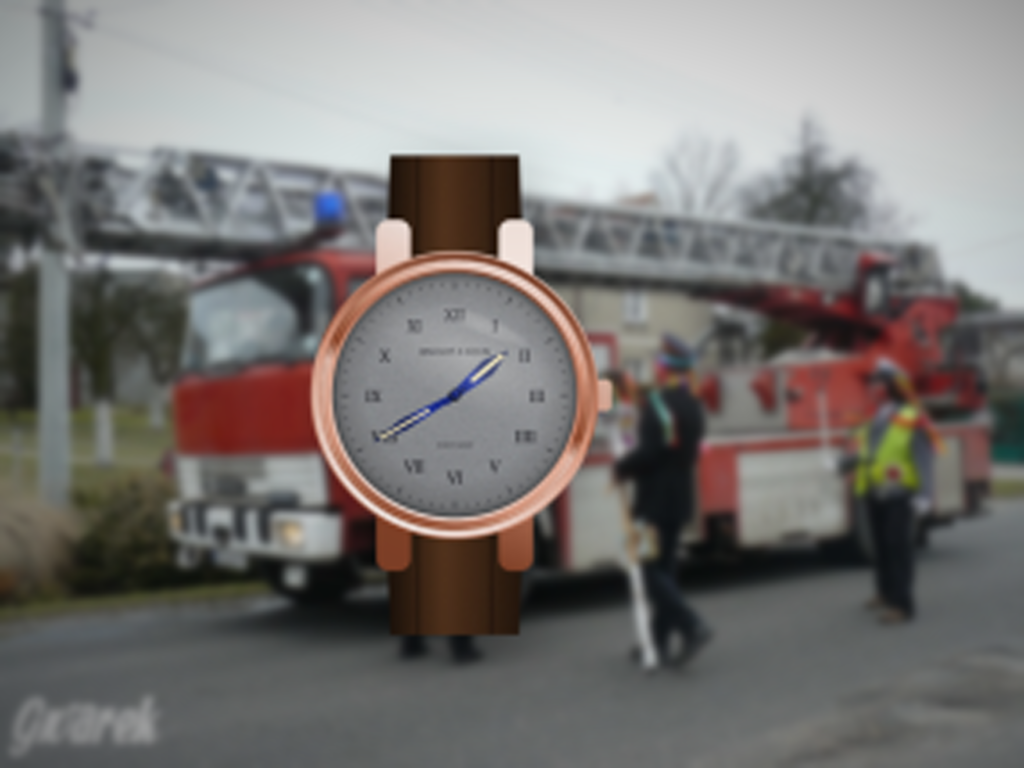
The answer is 1:40
